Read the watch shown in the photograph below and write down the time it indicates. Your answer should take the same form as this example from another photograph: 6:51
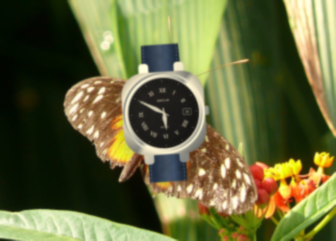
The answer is 5:50
